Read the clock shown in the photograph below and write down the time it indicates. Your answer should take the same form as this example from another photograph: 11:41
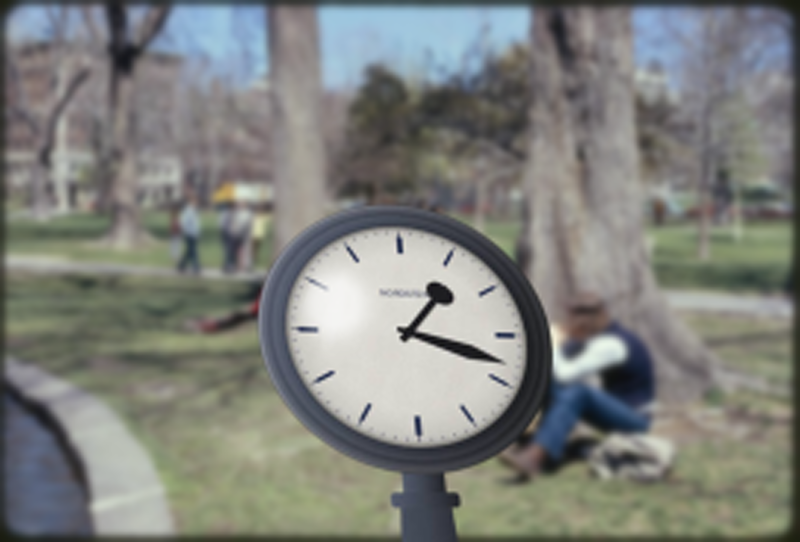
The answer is 1:18
